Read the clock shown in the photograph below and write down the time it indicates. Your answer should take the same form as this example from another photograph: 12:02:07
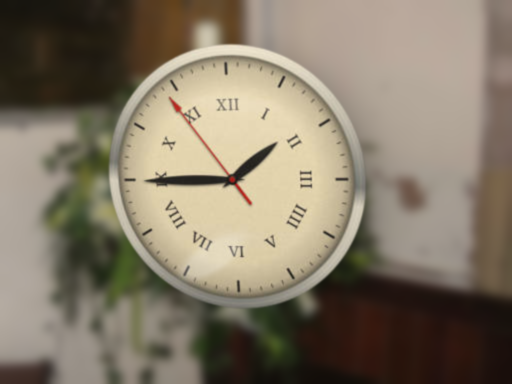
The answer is 1:44:54
